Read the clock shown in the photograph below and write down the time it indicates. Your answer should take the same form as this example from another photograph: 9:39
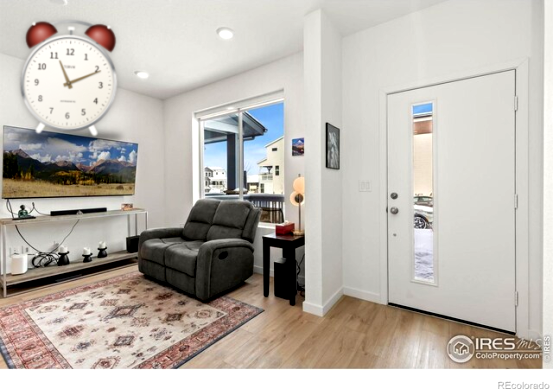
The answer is 11:11
